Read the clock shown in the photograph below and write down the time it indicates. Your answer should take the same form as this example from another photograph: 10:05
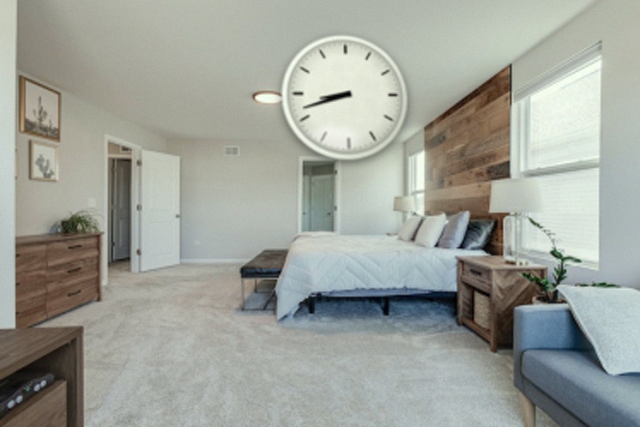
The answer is 8:42
